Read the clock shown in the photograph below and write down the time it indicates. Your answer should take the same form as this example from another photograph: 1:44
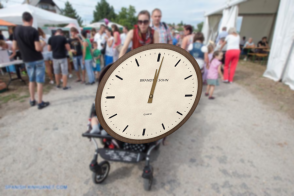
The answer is 12:01
